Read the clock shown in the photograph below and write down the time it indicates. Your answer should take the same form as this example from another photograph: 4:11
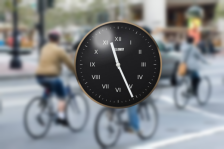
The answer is 11:26
